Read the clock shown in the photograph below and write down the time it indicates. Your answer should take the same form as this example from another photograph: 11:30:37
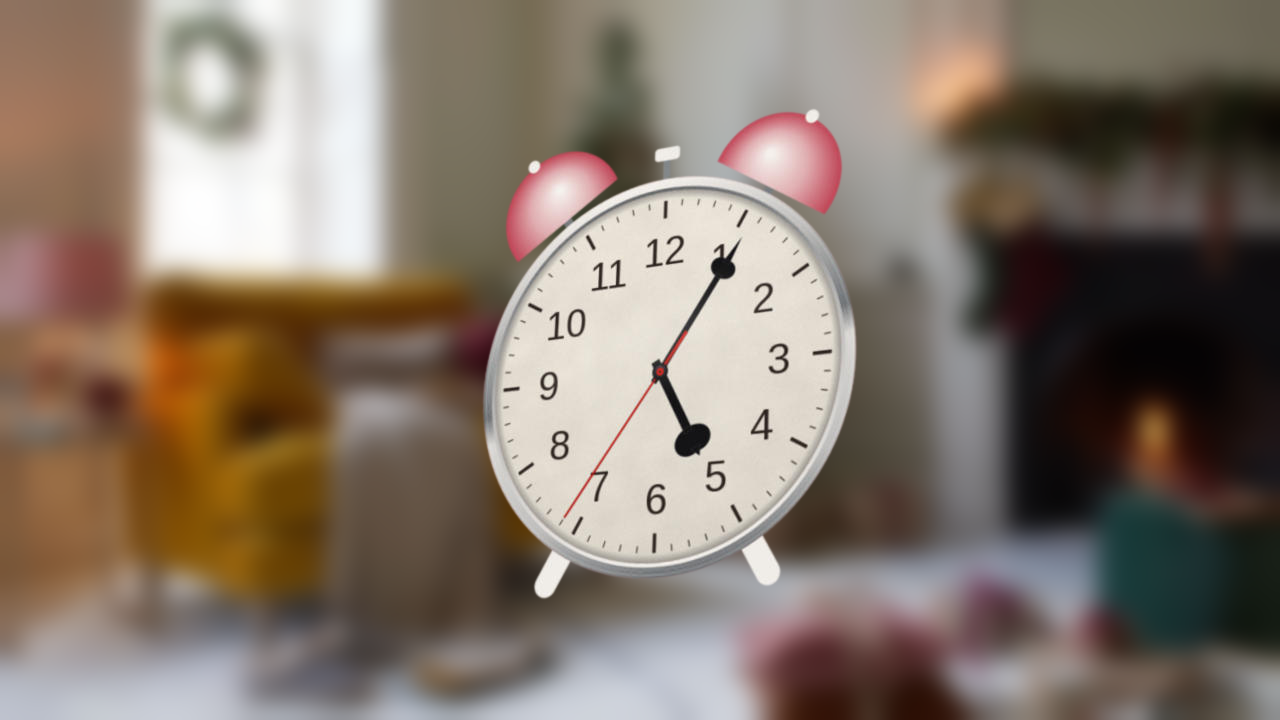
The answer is 5:05:36
